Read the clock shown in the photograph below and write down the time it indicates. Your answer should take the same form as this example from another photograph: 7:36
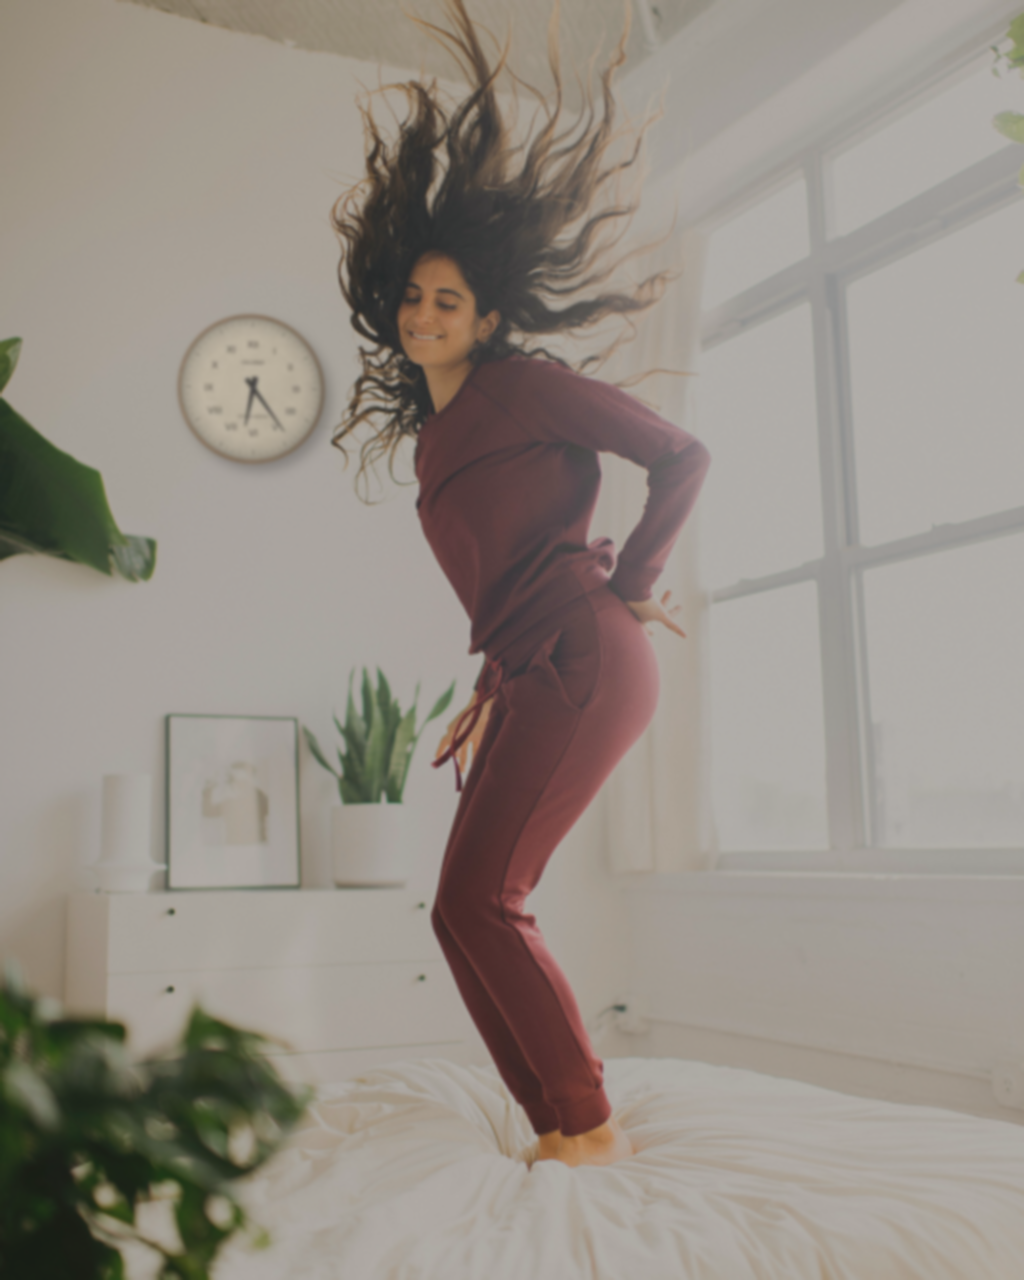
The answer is 6:24
